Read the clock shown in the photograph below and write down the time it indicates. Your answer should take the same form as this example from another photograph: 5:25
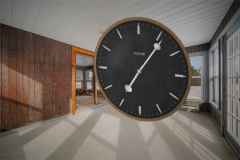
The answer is 7:06
